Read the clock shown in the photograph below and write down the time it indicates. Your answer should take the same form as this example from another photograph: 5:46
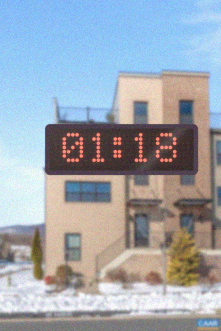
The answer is 1:18
